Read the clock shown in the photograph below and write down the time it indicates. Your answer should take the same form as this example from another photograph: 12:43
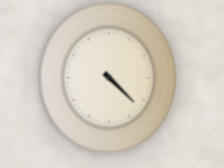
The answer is 4:22
